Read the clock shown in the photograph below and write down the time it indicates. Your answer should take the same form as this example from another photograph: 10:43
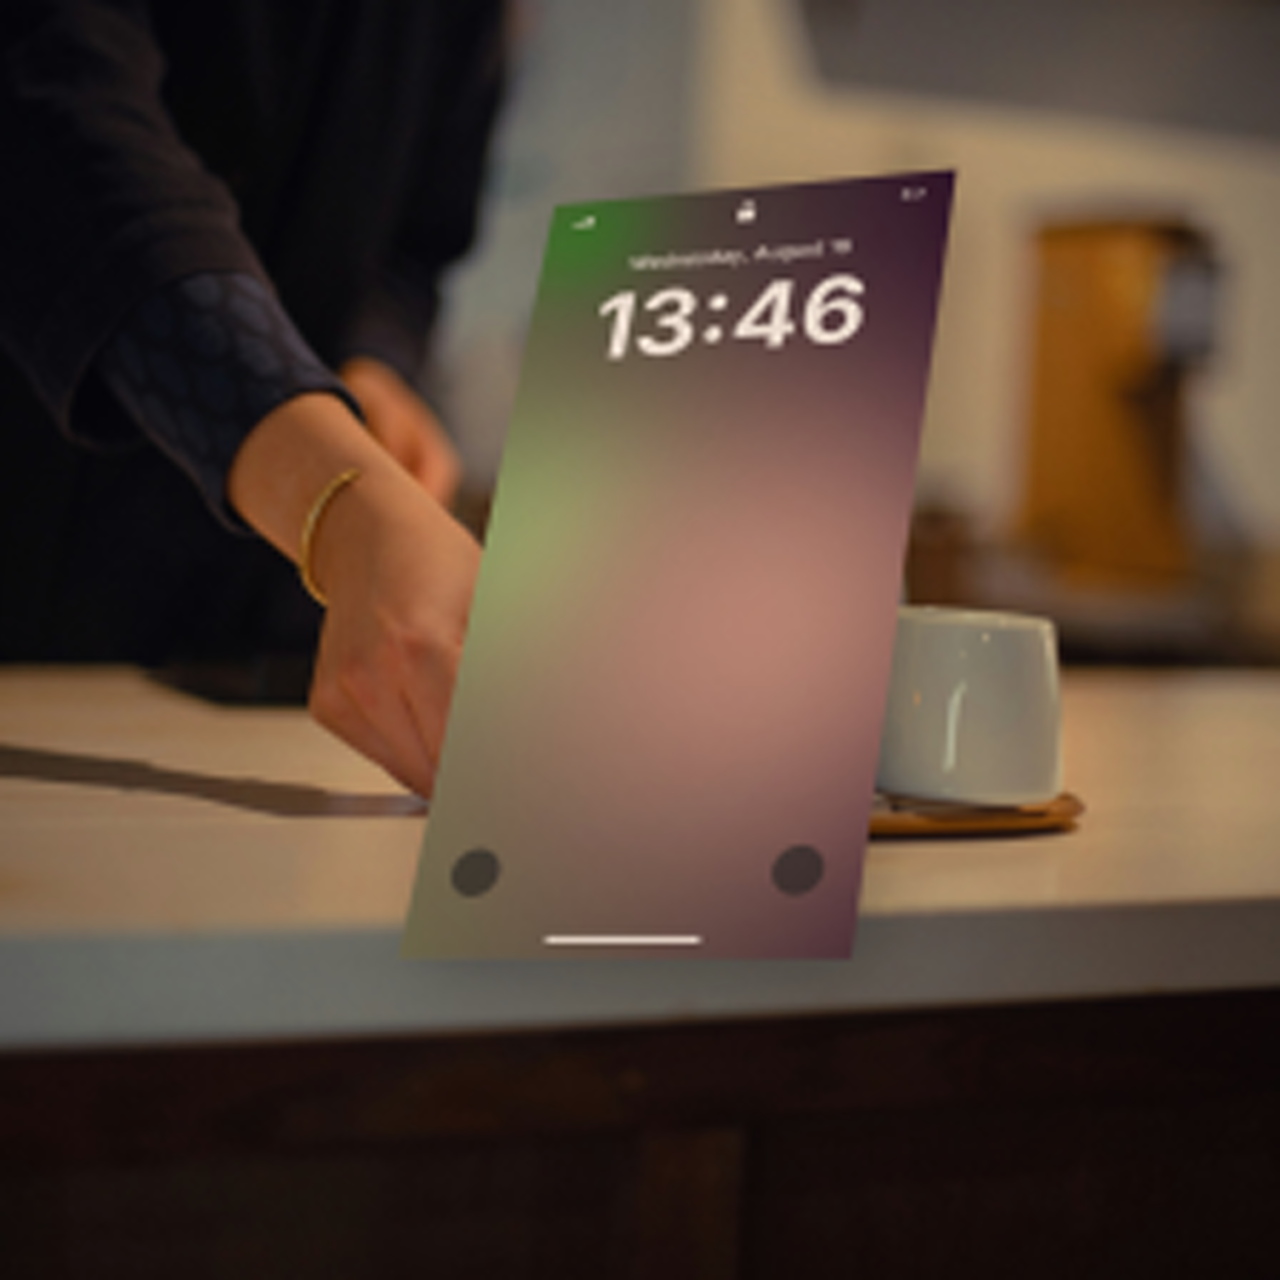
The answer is 13:46
